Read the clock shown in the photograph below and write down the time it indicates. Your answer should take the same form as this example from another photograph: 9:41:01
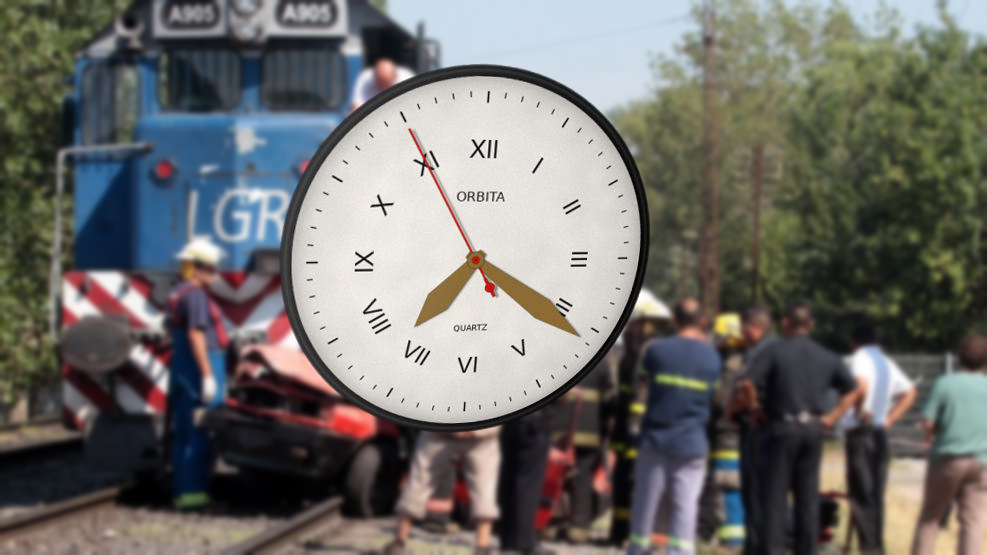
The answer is 7:20:55
